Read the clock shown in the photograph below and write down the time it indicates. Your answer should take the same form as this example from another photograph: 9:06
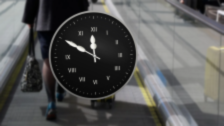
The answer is 11:50
